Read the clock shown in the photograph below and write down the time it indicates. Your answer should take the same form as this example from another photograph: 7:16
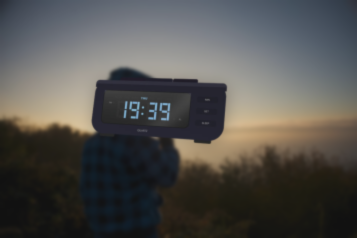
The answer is 19:39
